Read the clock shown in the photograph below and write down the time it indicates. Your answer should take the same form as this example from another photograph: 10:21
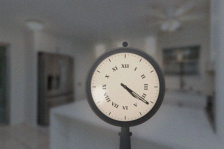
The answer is 4:21
